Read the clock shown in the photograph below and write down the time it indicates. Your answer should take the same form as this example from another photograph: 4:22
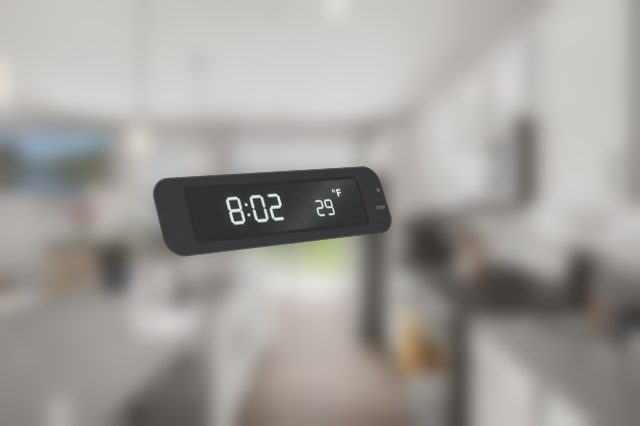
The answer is 8:02
